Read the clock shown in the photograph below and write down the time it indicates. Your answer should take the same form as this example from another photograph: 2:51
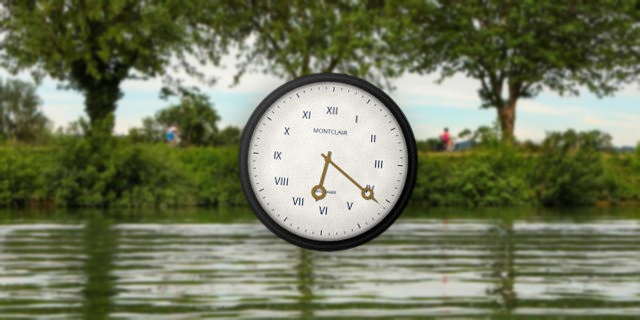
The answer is 6:21
